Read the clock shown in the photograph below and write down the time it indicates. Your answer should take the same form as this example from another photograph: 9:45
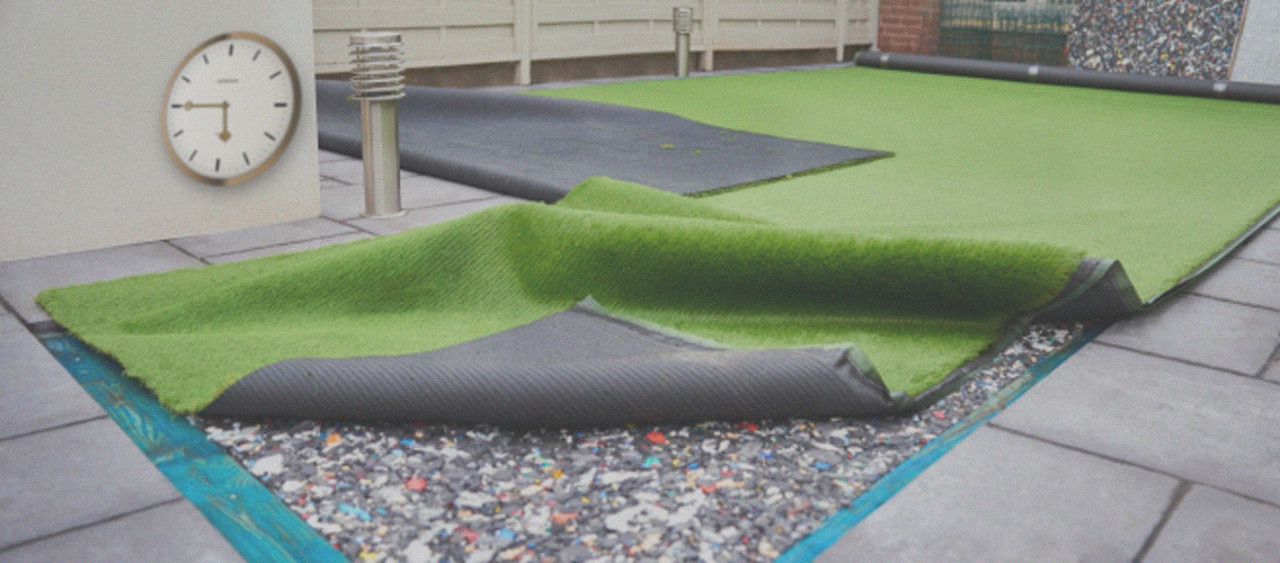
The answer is 5:45
